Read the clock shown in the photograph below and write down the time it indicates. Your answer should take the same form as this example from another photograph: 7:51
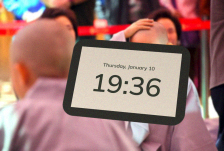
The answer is 19:36
